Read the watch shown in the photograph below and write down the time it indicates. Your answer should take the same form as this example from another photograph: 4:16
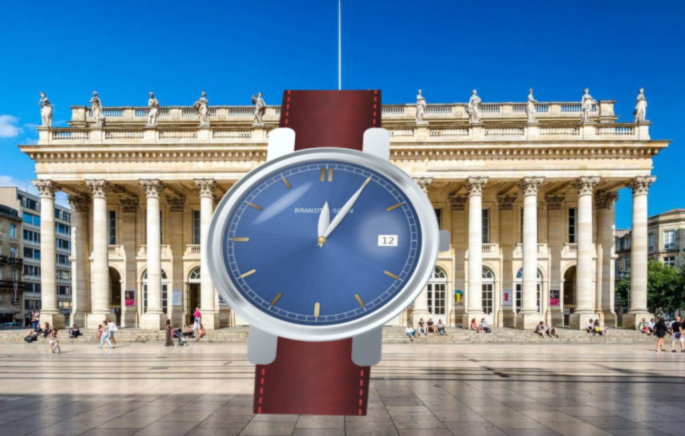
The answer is 12:05
